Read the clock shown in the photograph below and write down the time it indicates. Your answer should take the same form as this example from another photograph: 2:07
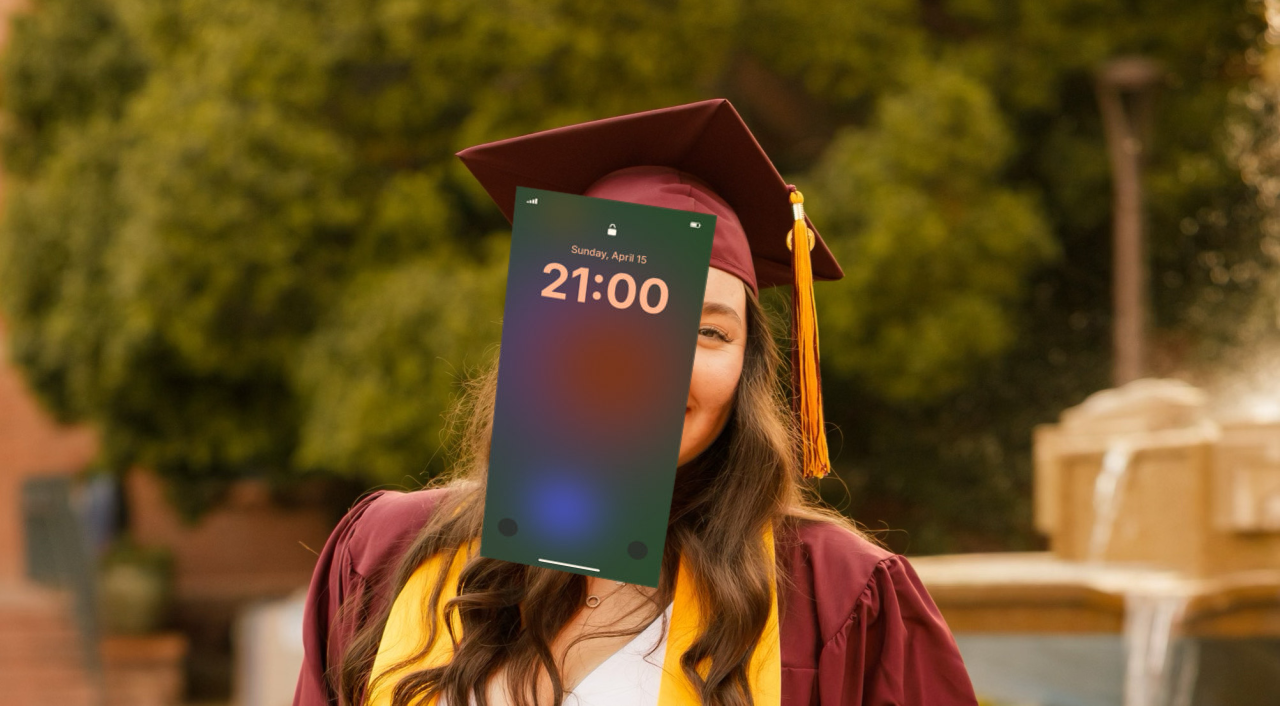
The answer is 21:00
